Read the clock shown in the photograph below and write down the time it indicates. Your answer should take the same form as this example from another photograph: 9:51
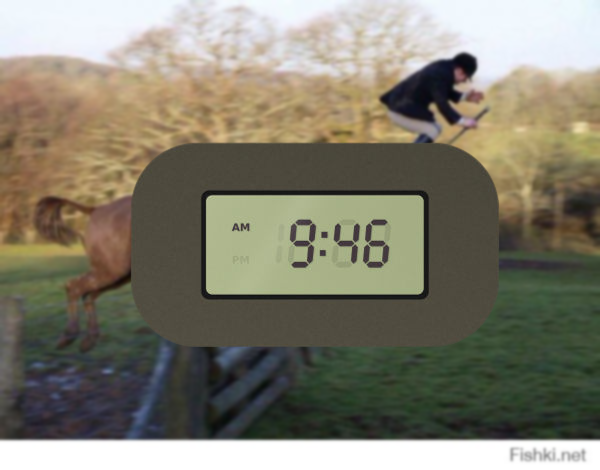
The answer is 9:46
